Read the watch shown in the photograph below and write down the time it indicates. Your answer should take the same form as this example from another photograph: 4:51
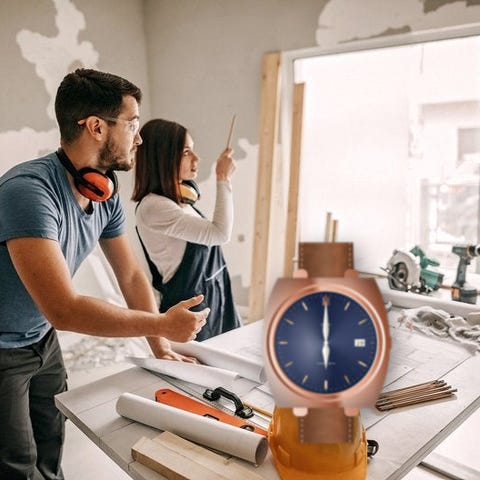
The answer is 6:00
